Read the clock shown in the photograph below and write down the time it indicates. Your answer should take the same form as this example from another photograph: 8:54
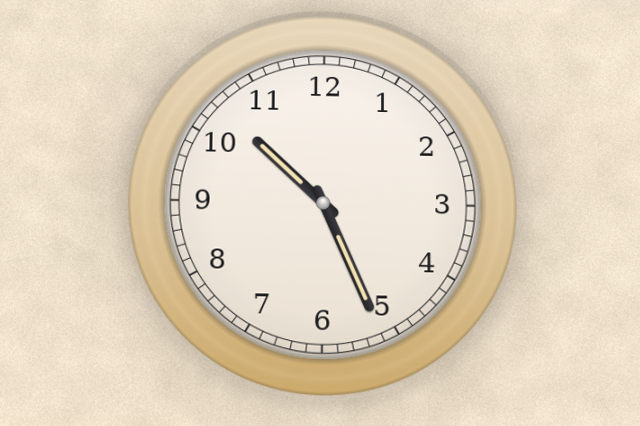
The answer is 10:26
